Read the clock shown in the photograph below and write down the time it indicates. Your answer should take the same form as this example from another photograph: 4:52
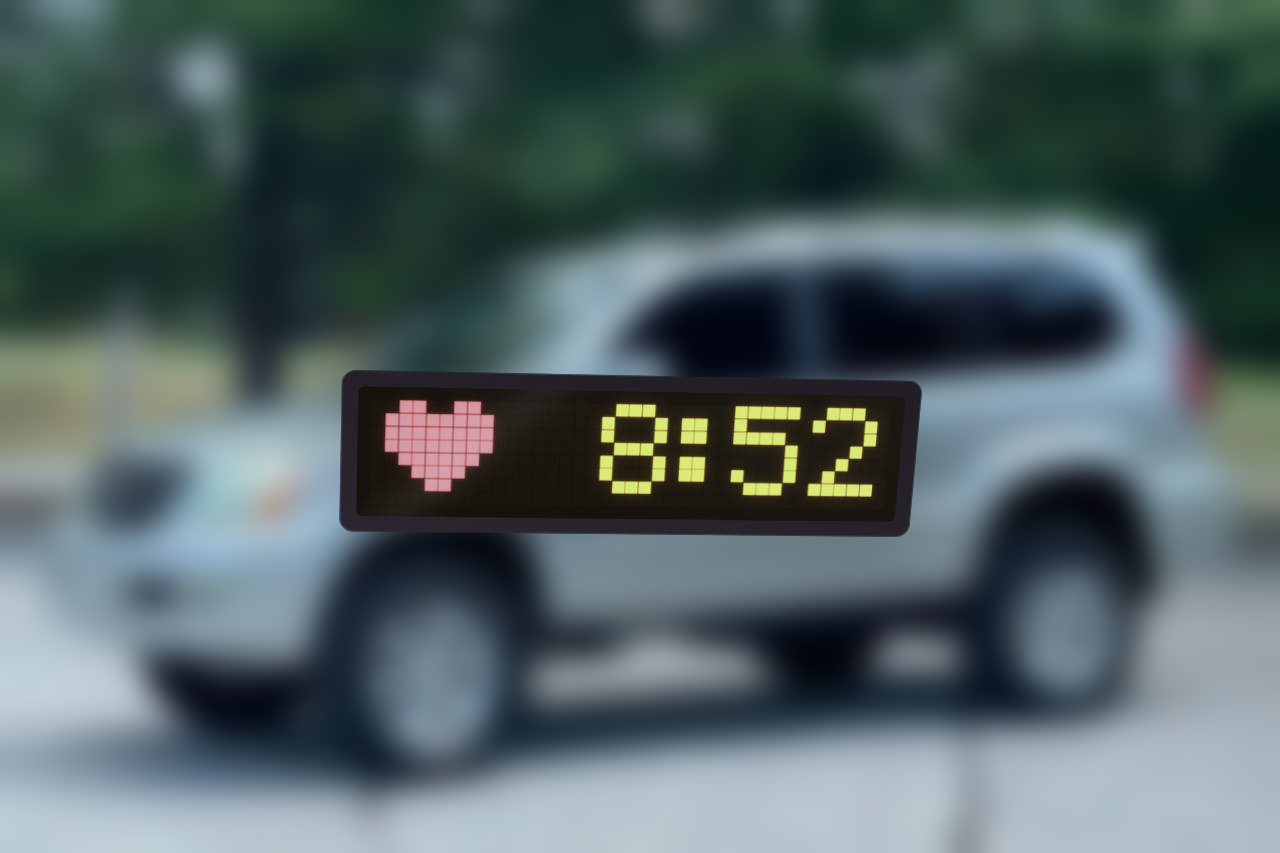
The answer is 8:52
